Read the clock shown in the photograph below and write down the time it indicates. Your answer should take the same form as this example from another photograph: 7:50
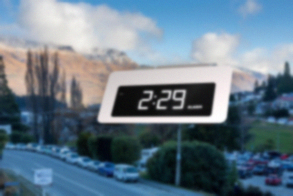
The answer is 2:29
